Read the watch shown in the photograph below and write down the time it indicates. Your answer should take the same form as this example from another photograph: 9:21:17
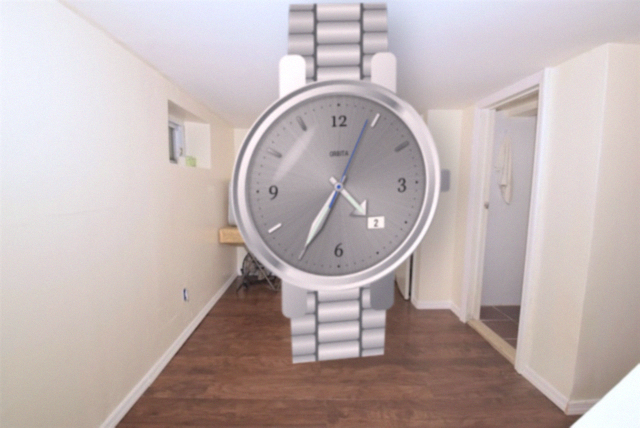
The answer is 4:35:04
